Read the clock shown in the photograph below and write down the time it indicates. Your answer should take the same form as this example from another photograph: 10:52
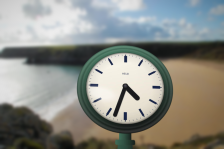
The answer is 4:33
